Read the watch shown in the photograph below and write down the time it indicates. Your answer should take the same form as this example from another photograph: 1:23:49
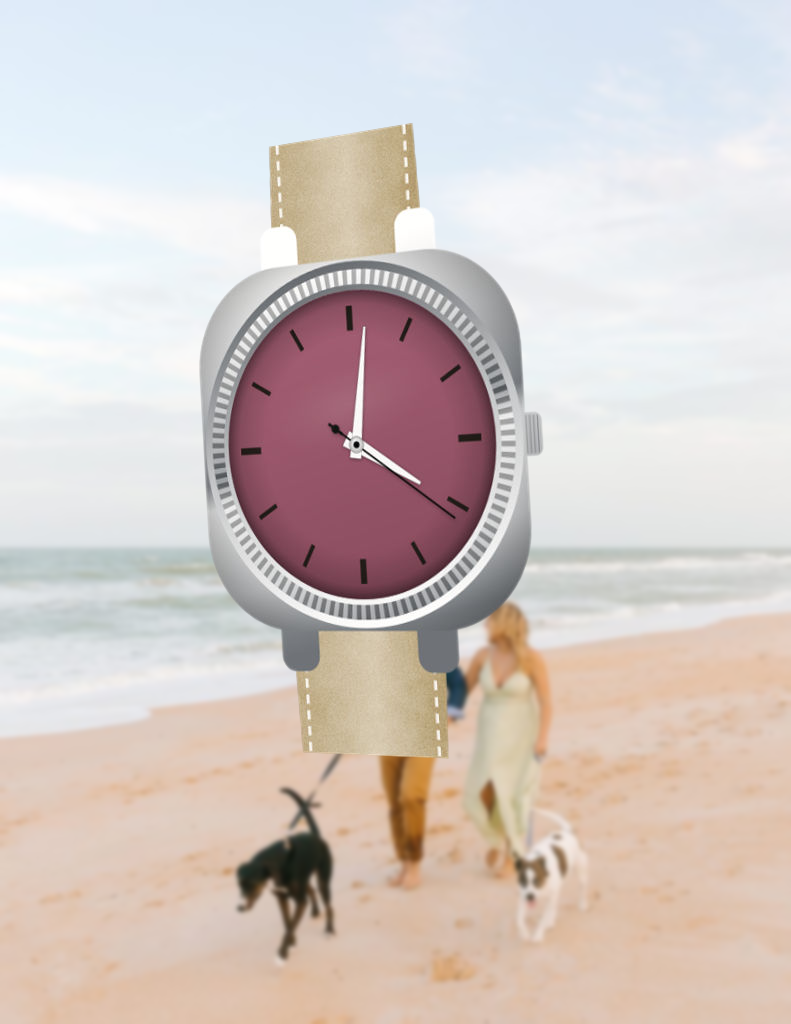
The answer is 4:01:21
